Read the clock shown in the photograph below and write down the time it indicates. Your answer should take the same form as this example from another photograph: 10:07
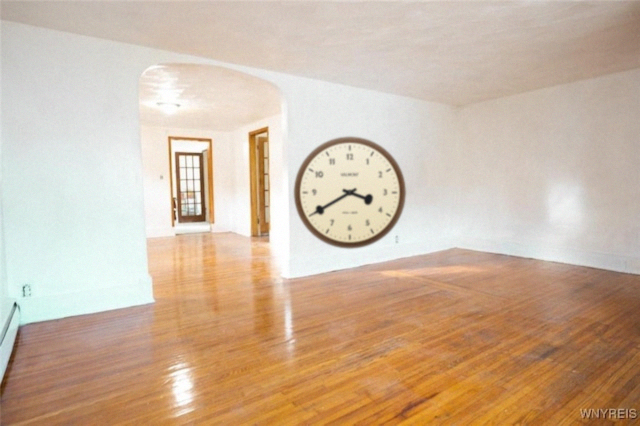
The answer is 3:40
